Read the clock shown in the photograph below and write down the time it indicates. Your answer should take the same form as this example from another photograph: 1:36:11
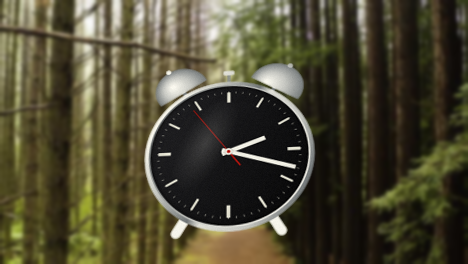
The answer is 2:17:54
